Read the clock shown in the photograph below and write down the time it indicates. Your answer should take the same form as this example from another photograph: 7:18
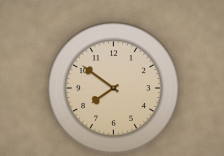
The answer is 7:51
